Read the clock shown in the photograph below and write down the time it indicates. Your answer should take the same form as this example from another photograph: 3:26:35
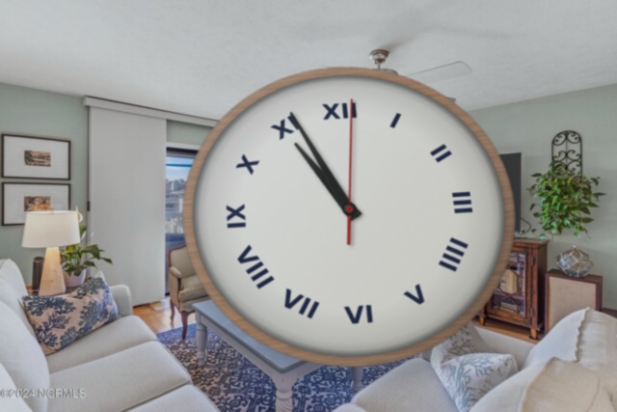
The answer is 10:56:01
